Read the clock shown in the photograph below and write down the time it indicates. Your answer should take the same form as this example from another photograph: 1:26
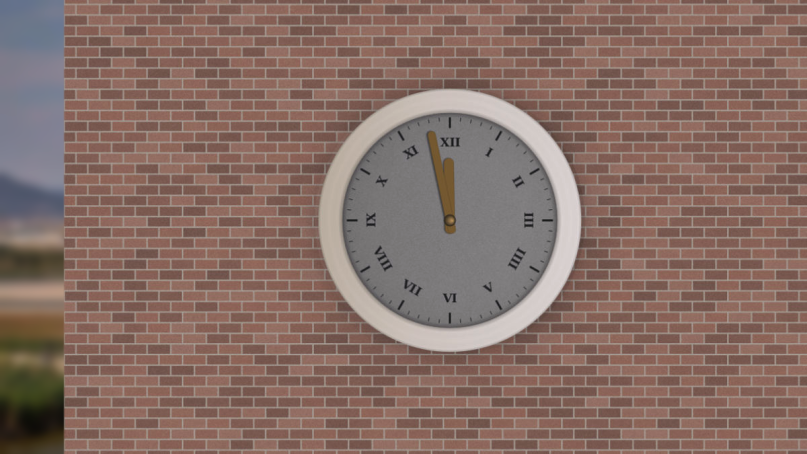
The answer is 11:58
